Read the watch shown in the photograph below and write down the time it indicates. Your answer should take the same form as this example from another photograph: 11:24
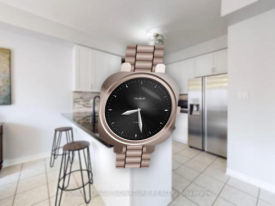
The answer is 8:28
